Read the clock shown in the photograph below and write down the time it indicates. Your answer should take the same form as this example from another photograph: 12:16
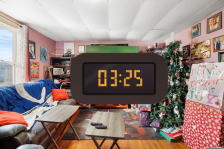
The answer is 3:25
